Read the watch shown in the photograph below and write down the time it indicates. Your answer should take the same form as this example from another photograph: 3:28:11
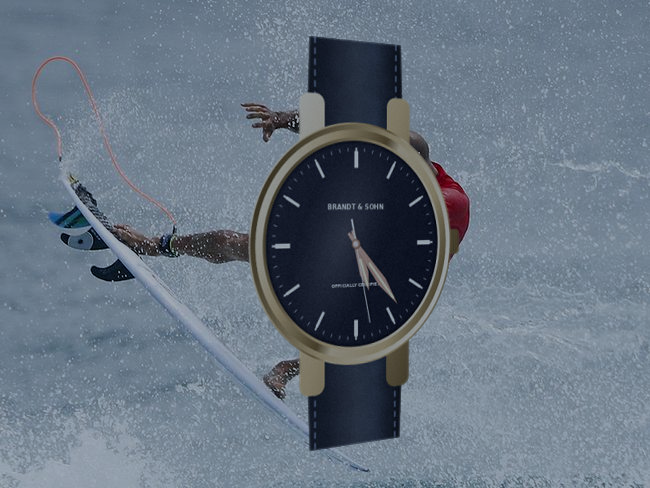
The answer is 5:23:28
